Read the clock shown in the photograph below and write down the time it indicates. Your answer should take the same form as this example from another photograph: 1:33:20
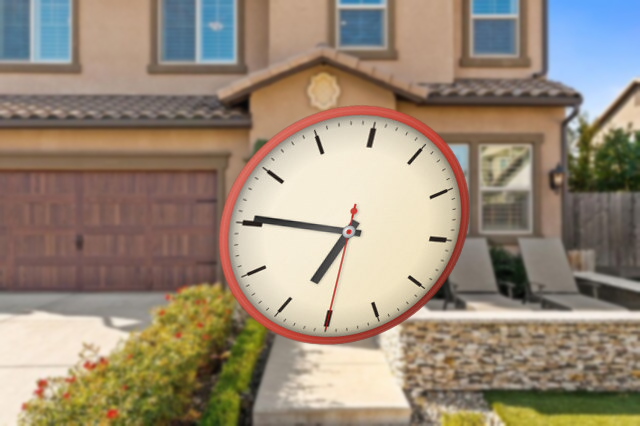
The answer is 6:45:30
